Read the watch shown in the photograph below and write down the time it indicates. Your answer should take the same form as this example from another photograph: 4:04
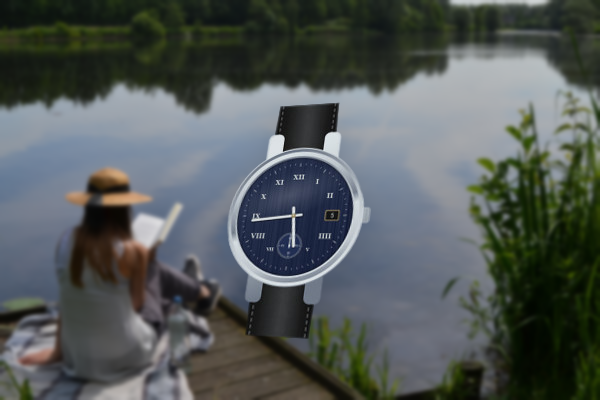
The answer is 5:44
